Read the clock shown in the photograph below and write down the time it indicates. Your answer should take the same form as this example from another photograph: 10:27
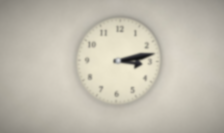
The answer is 3:13
